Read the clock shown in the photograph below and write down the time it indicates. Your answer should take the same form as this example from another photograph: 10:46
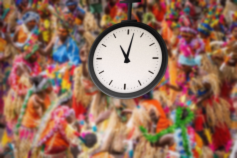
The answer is 11:02
